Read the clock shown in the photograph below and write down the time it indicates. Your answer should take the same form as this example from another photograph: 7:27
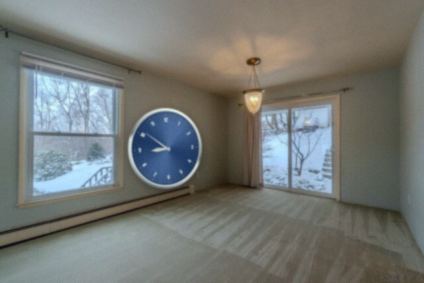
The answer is 8:51
